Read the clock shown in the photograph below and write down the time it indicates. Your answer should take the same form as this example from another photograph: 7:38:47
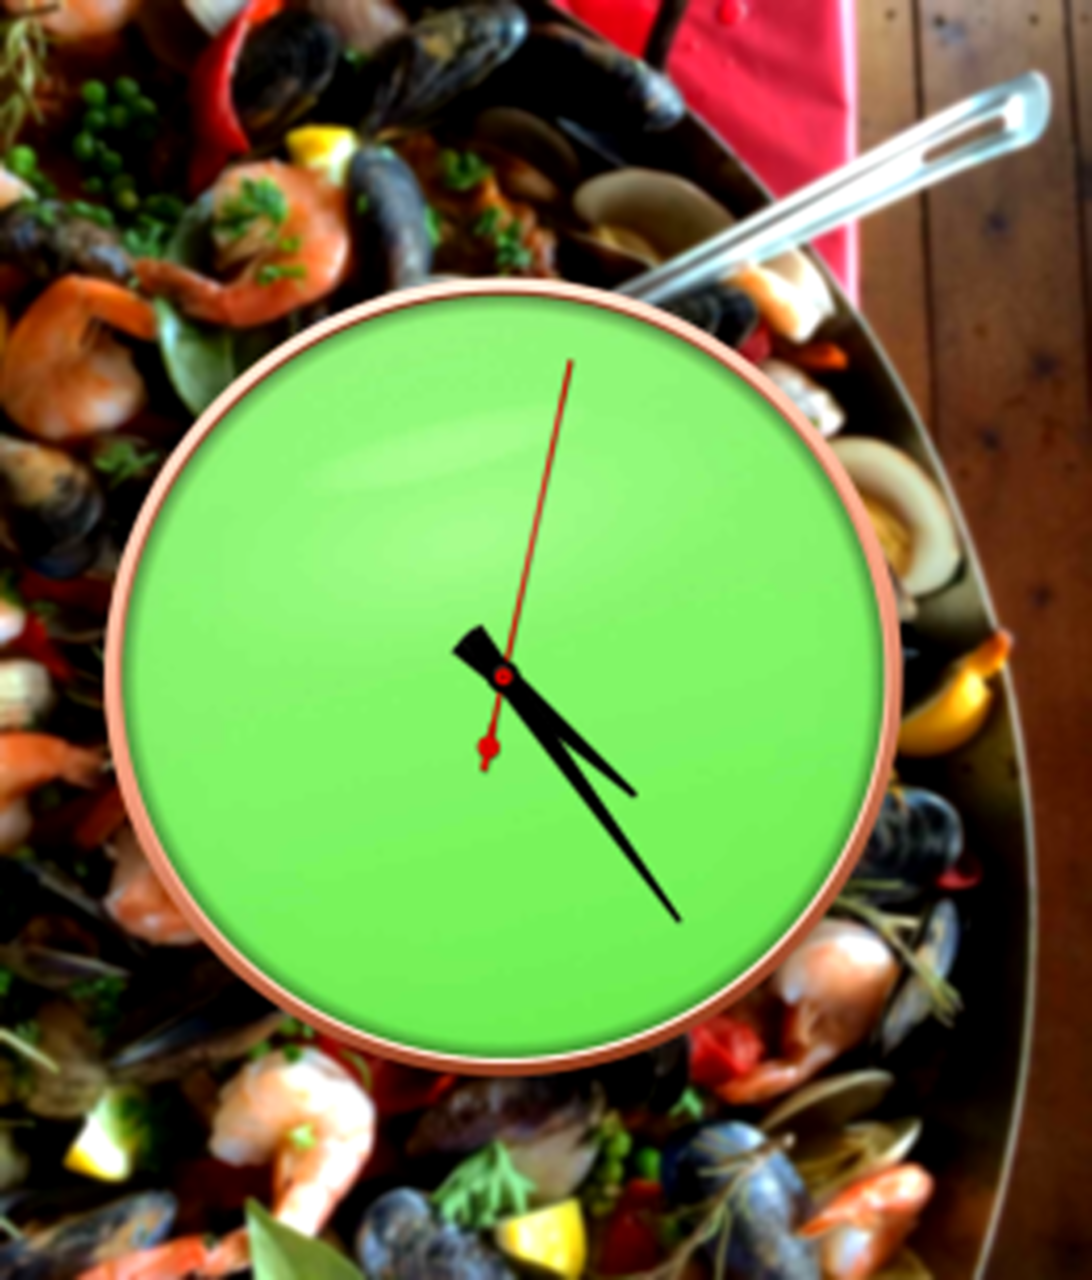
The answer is 4:24:02
